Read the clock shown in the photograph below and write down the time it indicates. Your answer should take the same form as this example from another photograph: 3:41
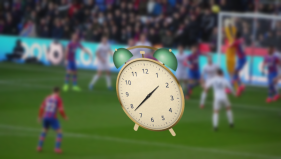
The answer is 1:38
